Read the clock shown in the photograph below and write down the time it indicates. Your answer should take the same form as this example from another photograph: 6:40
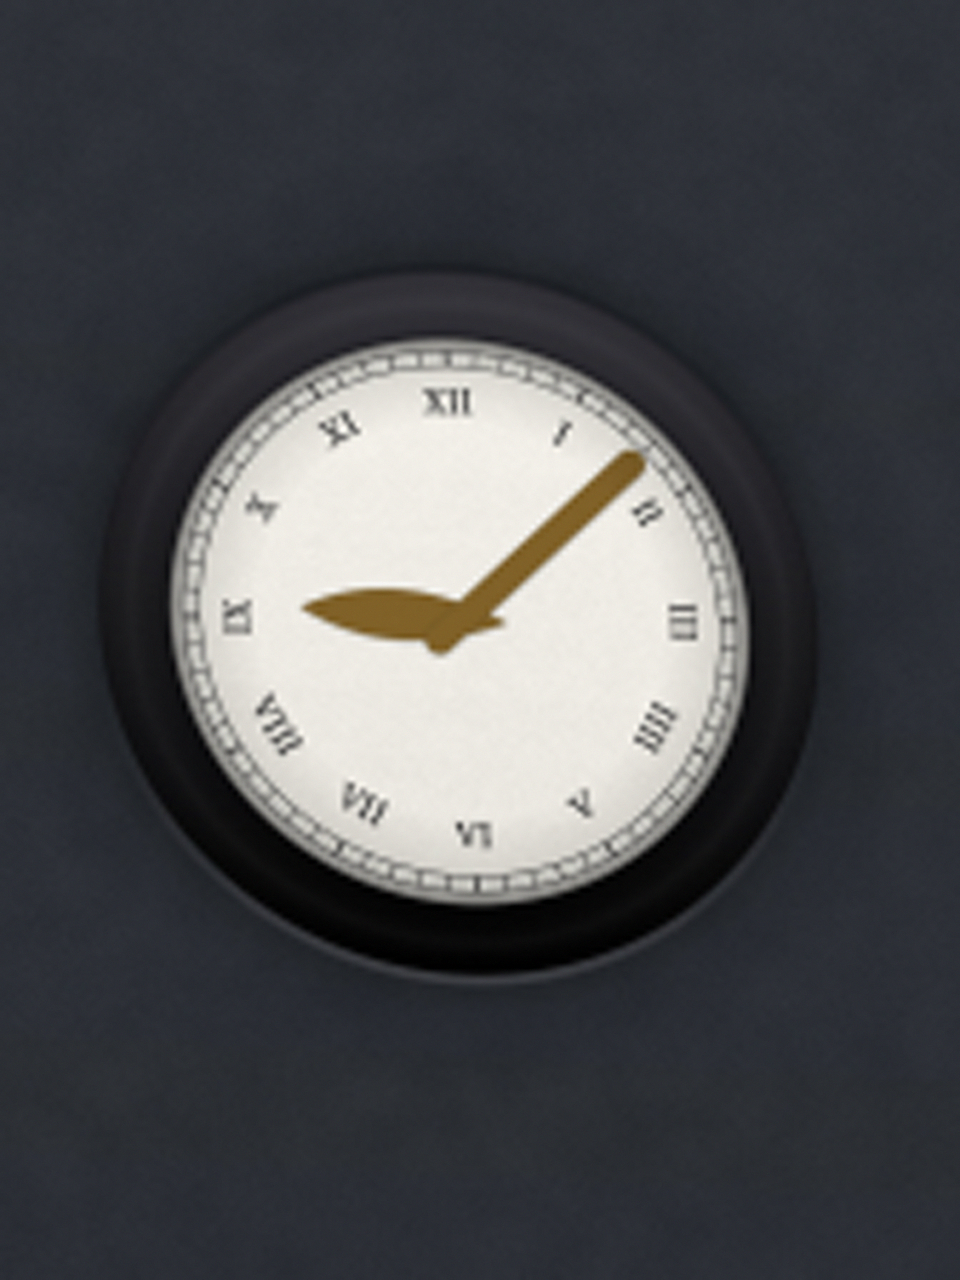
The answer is 9:08
